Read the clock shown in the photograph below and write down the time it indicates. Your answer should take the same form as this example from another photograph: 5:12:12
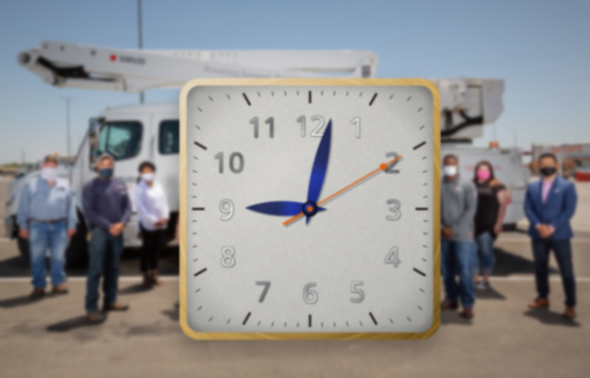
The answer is 9:02:10
